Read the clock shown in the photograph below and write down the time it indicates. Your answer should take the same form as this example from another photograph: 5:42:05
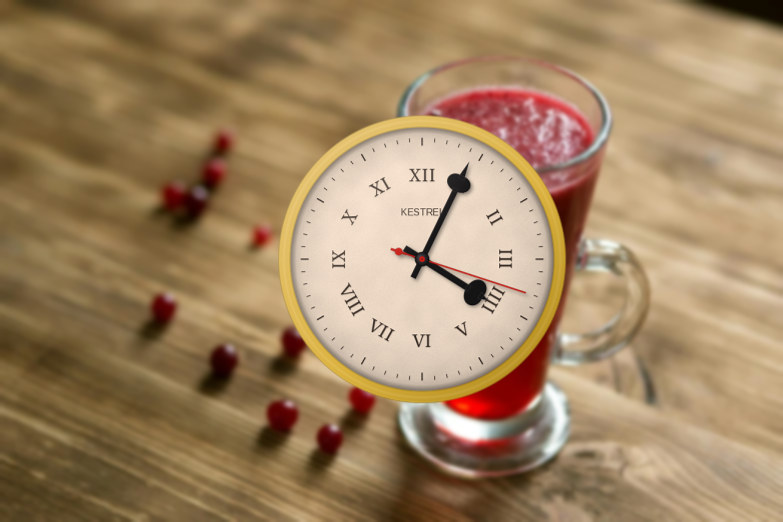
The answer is 4:04:18
